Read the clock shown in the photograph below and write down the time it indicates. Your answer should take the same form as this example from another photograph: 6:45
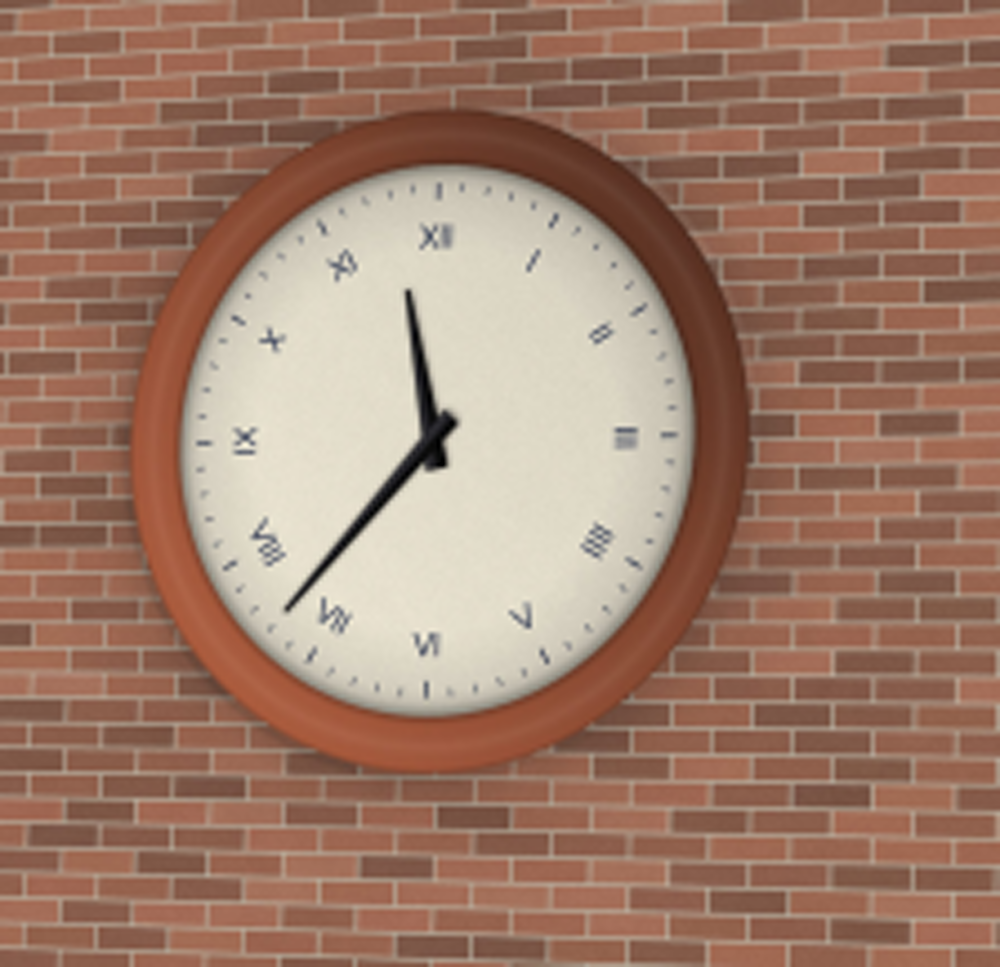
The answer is 11:37
